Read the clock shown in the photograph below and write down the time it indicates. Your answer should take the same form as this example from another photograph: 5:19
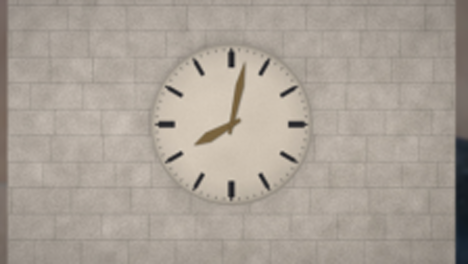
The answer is 8:02
